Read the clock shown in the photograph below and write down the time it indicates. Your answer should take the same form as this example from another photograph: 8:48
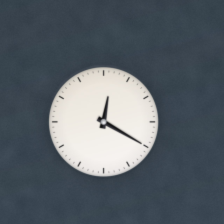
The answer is 12:20
